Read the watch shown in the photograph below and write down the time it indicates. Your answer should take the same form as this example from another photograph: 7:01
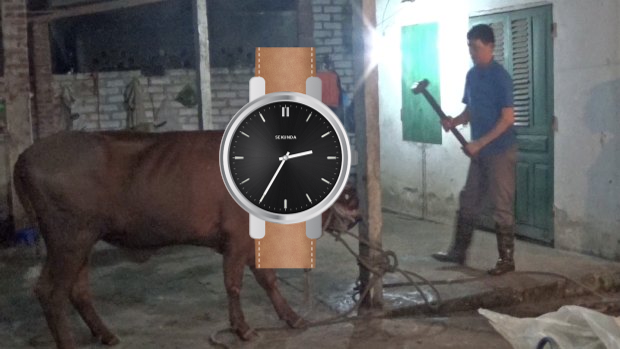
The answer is 2:35
